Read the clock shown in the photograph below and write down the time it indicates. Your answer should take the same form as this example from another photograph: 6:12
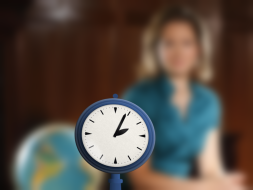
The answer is 2:04
